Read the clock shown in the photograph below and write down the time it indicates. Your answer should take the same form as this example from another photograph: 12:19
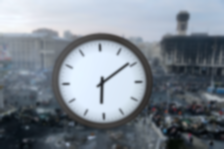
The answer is 6:09
